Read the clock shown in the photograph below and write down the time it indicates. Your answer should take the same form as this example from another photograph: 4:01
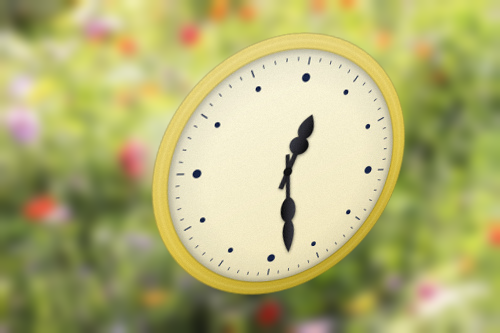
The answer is 12:28
